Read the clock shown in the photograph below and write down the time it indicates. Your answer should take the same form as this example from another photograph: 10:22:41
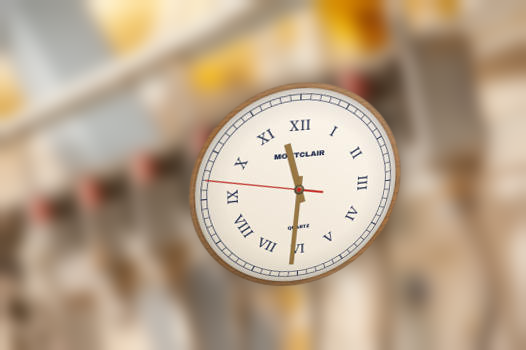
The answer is 11:30:47
